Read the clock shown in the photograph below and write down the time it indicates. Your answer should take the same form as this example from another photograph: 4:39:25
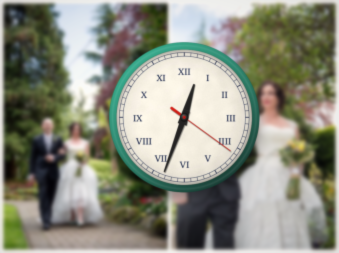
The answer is 12:33:21
